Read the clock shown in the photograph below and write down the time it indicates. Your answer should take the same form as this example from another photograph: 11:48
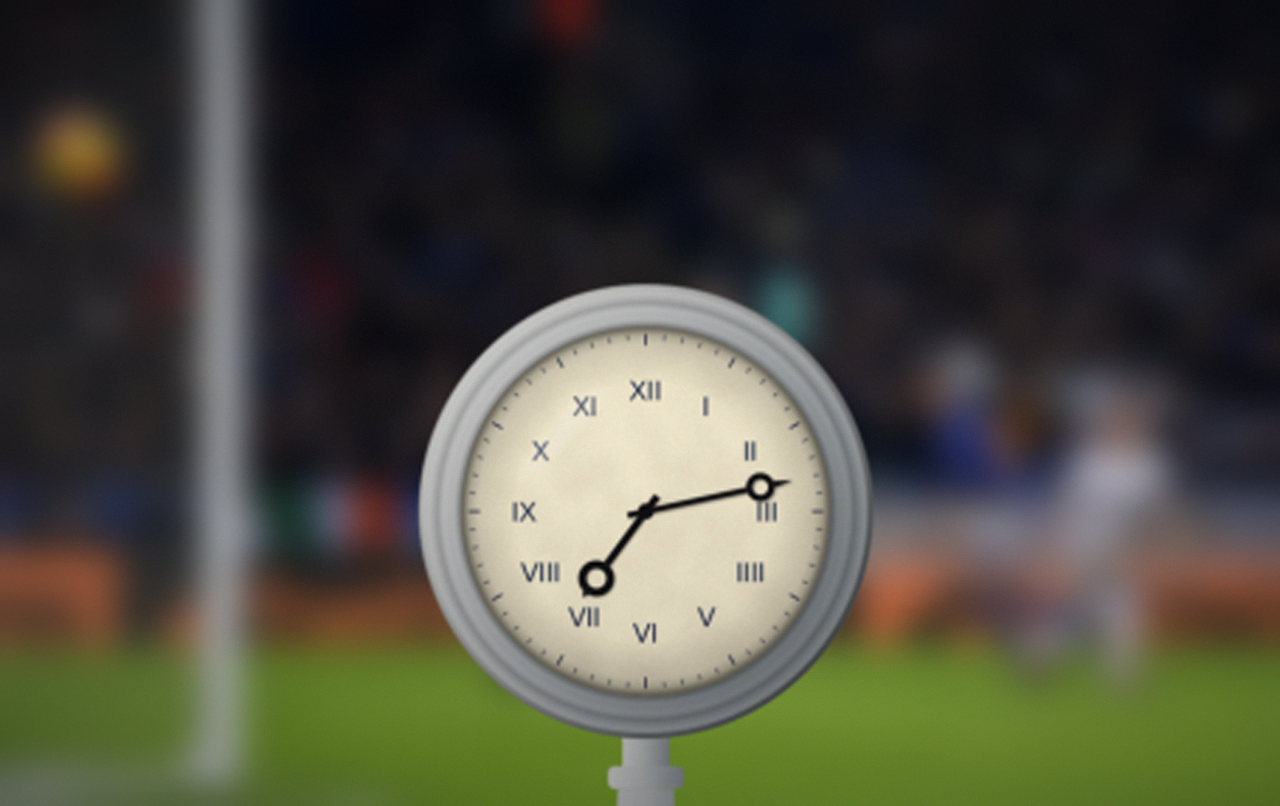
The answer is 7:13
